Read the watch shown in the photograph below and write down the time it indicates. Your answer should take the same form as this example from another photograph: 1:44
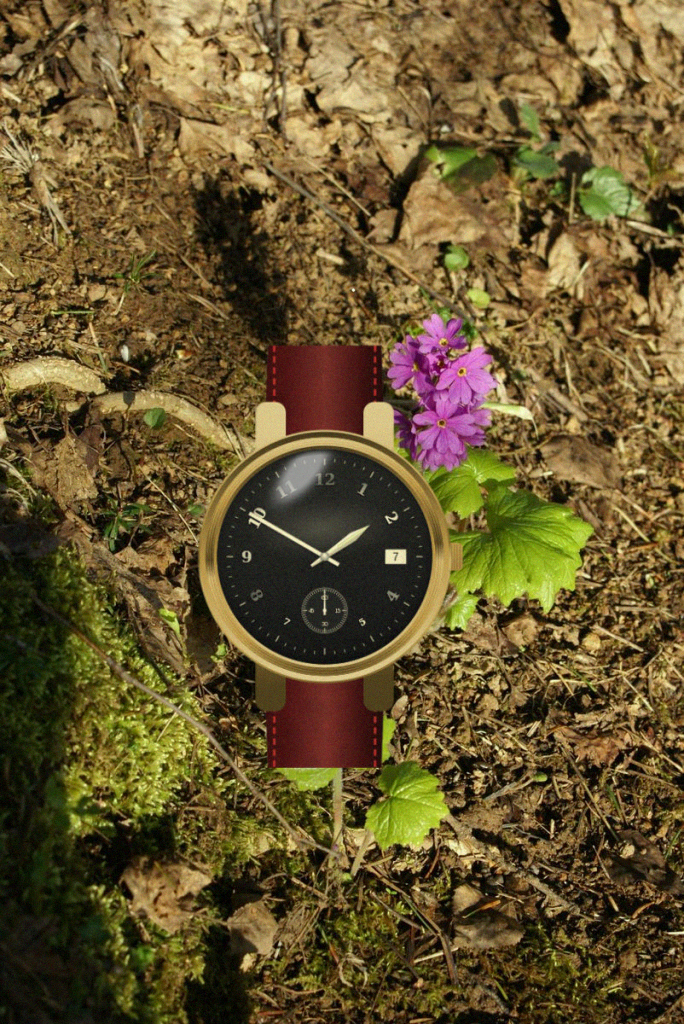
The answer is 1:50
